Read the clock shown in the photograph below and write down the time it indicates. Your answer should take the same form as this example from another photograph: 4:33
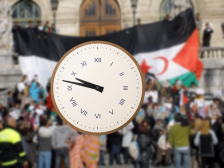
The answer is 9:47
